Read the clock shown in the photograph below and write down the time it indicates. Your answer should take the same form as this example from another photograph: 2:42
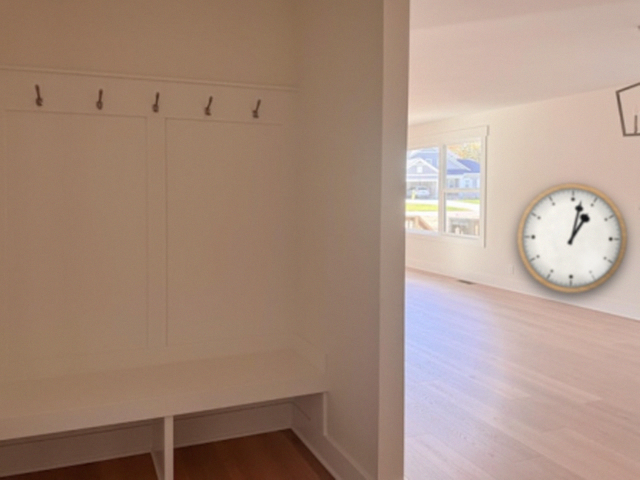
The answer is 1:02
